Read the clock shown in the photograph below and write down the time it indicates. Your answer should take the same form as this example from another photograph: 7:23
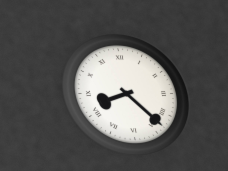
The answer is 8:23
